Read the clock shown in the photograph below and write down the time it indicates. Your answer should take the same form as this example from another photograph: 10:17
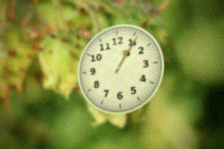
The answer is 1:06
